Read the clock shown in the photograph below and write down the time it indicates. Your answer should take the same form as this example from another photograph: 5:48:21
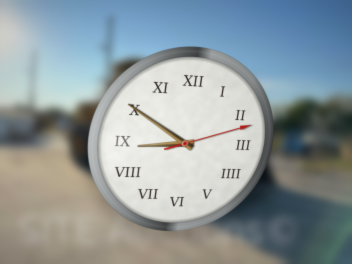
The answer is 8:50:12
